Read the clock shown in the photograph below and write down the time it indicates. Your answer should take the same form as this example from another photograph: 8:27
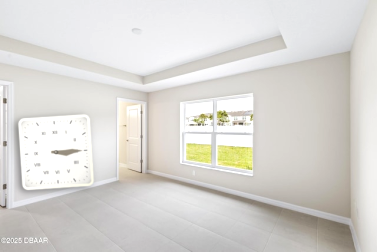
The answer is 3:15
